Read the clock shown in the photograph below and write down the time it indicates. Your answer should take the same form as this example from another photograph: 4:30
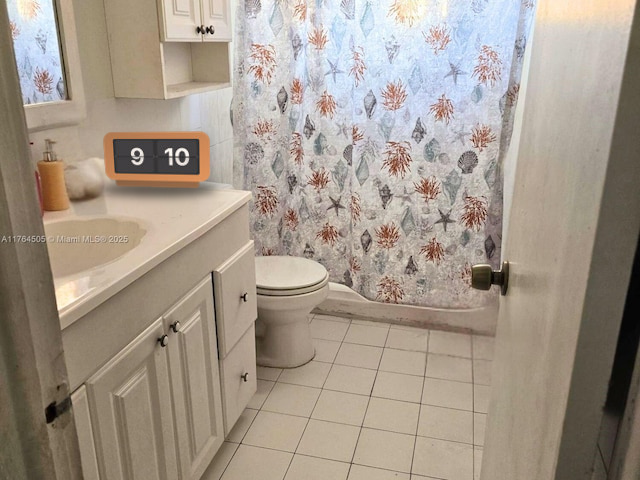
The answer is 9:10
